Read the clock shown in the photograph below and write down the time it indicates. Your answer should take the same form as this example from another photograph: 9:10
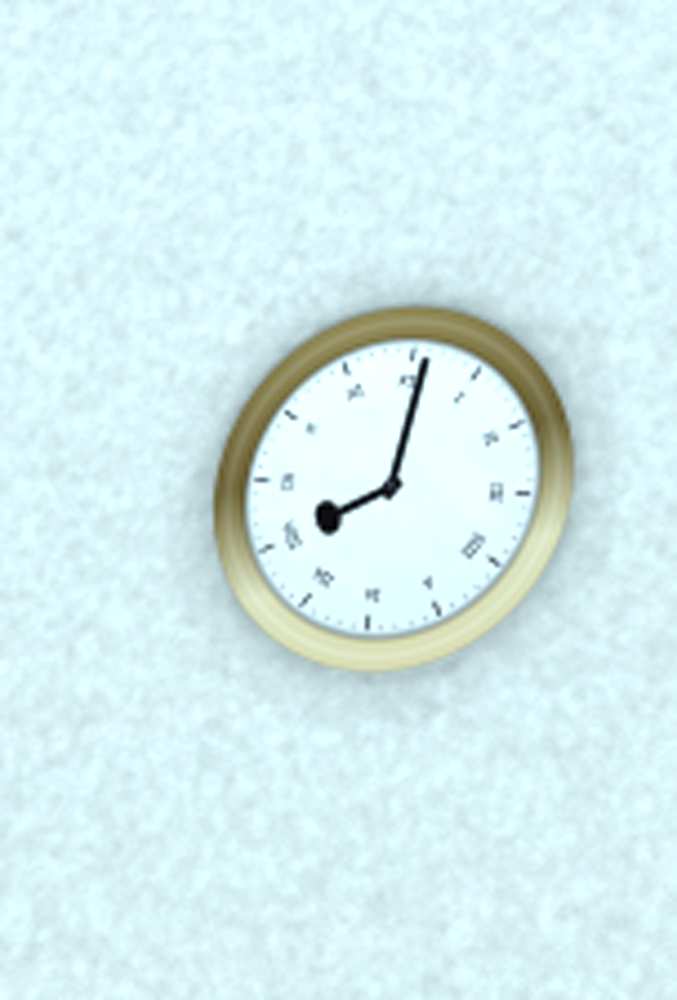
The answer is 8:01
